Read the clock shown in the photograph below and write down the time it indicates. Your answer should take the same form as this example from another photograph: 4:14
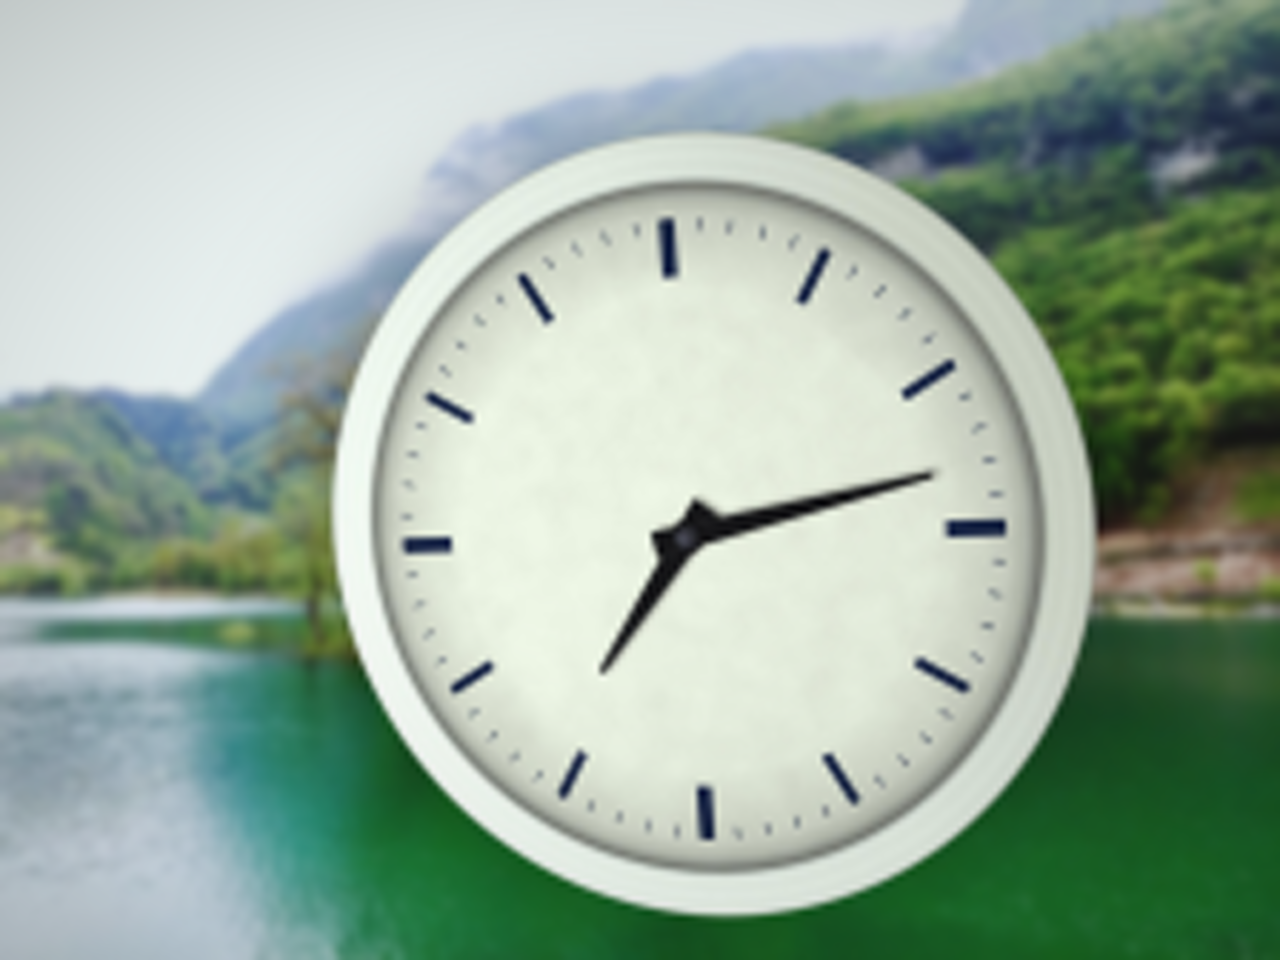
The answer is 7:13
